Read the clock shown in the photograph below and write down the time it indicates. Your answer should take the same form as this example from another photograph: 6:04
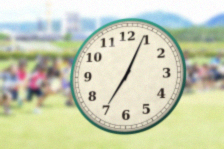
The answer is 7:04
